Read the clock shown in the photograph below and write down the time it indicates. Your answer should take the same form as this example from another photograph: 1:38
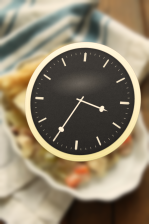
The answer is 3:35
